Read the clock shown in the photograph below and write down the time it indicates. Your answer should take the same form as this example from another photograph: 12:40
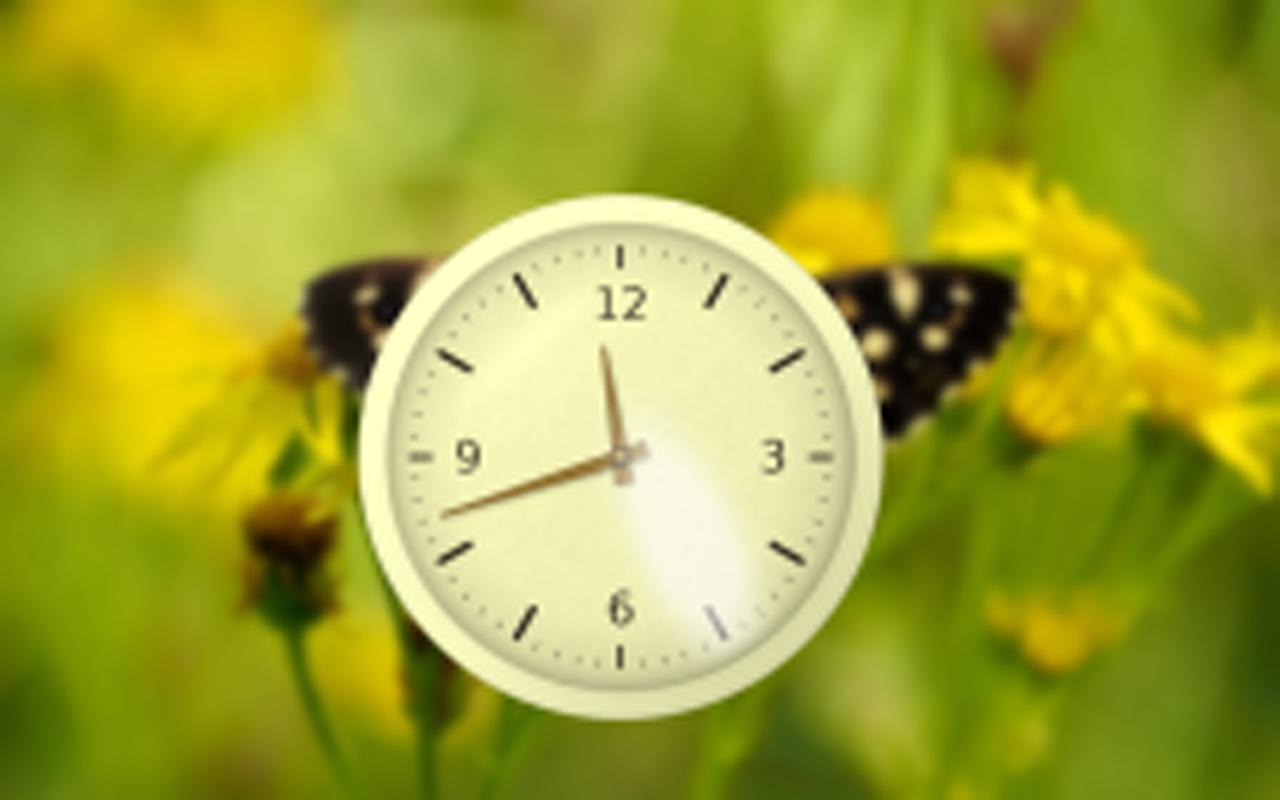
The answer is 11:42
